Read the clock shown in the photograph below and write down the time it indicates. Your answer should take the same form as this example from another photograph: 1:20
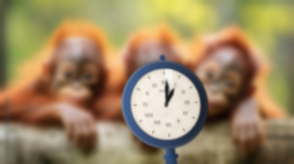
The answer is 1:01
